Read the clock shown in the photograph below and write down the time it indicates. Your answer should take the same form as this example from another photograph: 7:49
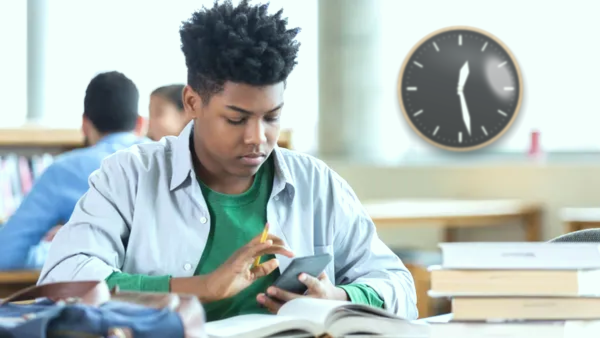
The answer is 12:28
